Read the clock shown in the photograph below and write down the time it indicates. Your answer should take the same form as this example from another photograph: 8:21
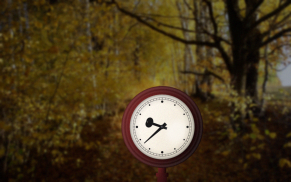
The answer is 9:38
